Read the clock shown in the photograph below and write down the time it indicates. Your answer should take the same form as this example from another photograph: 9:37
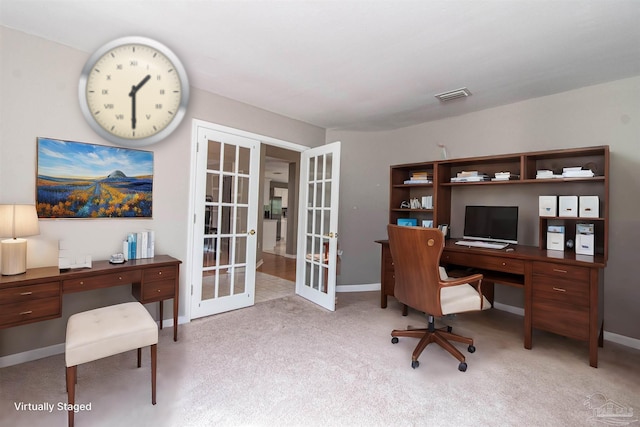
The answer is 1:30
